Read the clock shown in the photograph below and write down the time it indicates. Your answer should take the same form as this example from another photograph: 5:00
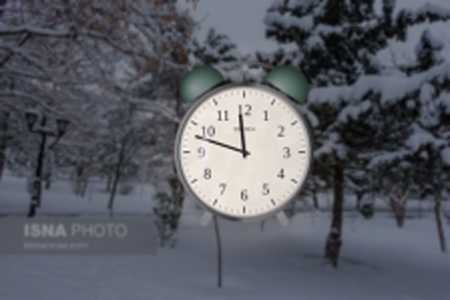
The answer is 11:48
